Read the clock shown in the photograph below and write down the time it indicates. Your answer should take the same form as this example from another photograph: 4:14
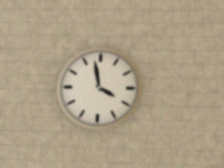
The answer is 3:58
